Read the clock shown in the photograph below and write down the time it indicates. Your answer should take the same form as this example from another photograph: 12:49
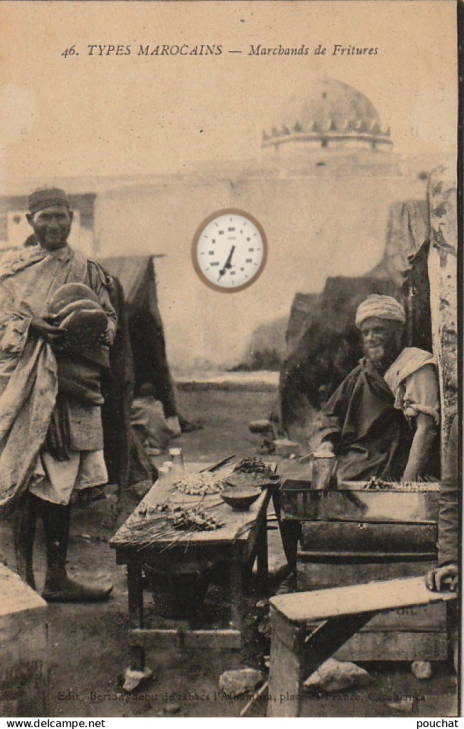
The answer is 6:35
